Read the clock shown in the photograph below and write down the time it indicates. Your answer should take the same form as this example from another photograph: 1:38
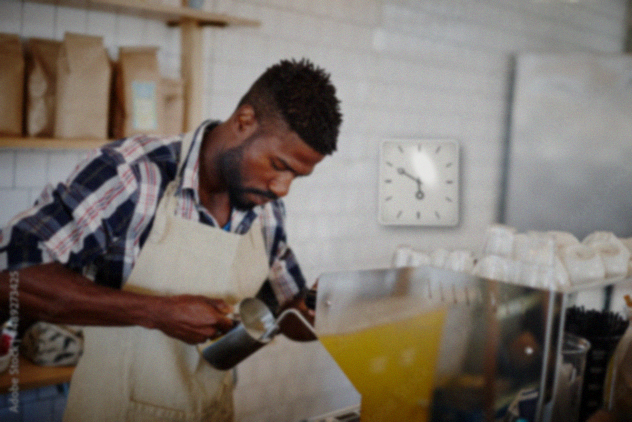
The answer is 5:50
